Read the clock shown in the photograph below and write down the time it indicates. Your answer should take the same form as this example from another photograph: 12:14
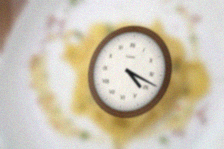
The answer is 4:18
